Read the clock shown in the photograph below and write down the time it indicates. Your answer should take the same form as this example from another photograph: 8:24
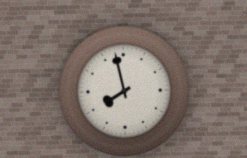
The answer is 7:58
